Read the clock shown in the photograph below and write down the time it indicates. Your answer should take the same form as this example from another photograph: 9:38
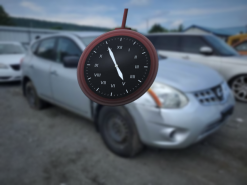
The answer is 4:55
